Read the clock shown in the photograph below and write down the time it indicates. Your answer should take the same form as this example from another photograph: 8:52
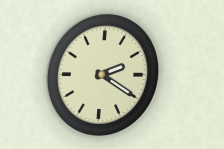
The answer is 2:20
